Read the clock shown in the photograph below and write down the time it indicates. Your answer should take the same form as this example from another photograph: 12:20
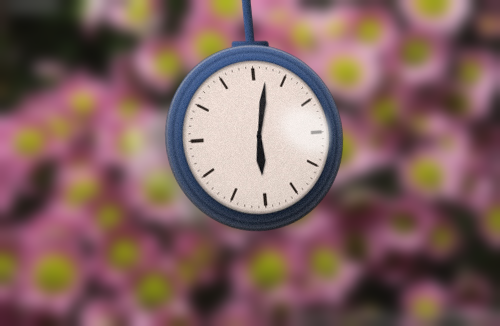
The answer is 6:02
